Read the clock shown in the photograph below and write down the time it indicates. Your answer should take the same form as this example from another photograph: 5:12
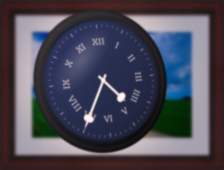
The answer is 4:35
